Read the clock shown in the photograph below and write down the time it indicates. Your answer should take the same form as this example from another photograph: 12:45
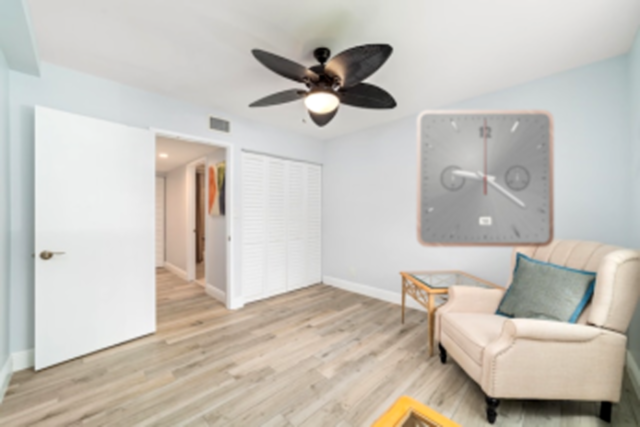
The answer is 9:21
